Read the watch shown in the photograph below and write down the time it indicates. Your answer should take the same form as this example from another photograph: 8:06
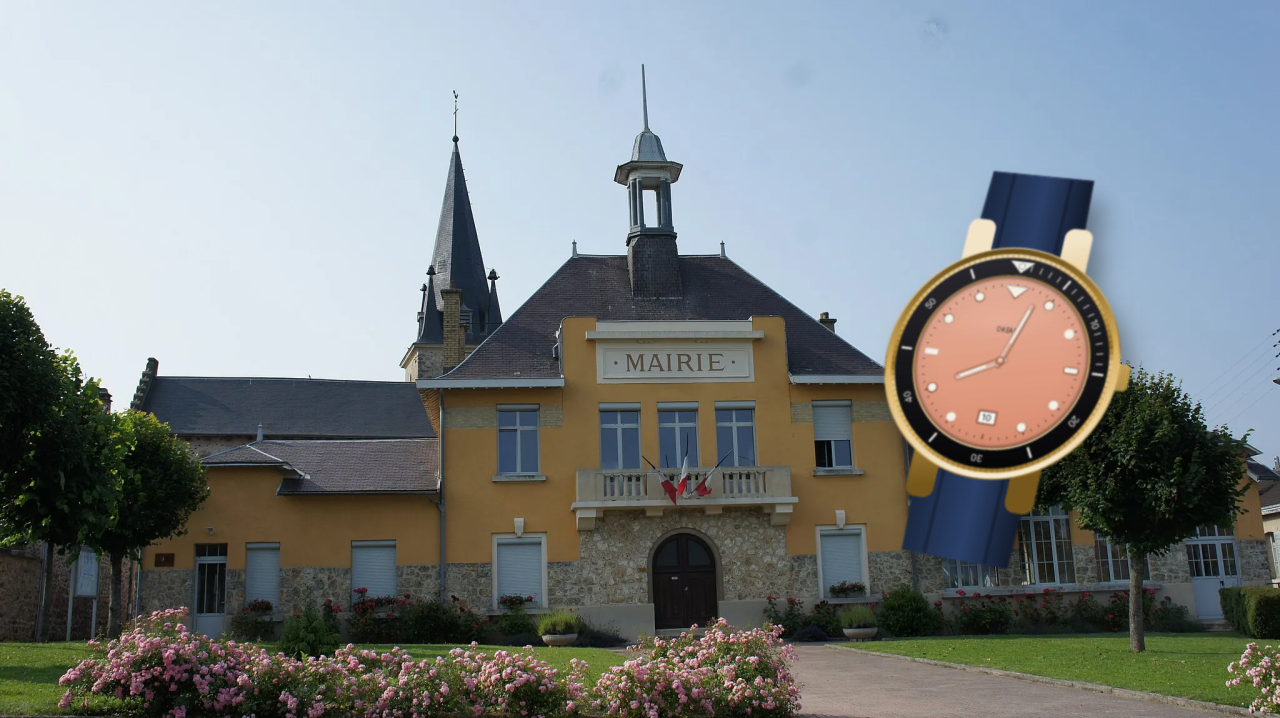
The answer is 8:03
